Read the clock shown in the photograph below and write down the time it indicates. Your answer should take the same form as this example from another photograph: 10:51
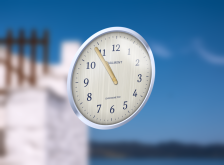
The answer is 10:54
